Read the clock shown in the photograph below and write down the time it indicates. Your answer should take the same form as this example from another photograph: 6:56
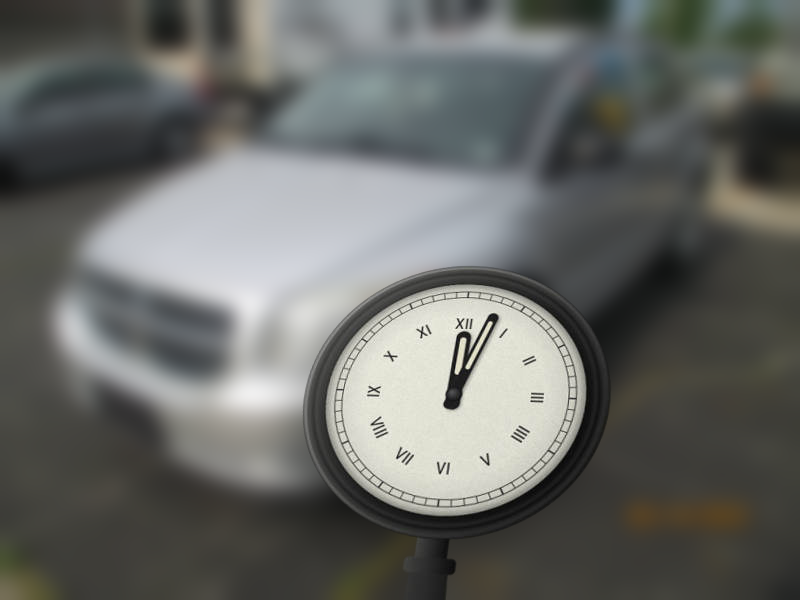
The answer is 12:03
